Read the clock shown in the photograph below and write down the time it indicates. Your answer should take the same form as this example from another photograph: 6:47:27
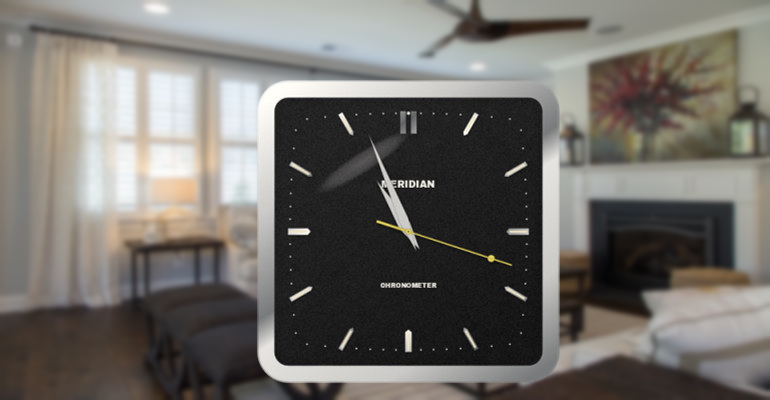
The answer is 10:56:18
